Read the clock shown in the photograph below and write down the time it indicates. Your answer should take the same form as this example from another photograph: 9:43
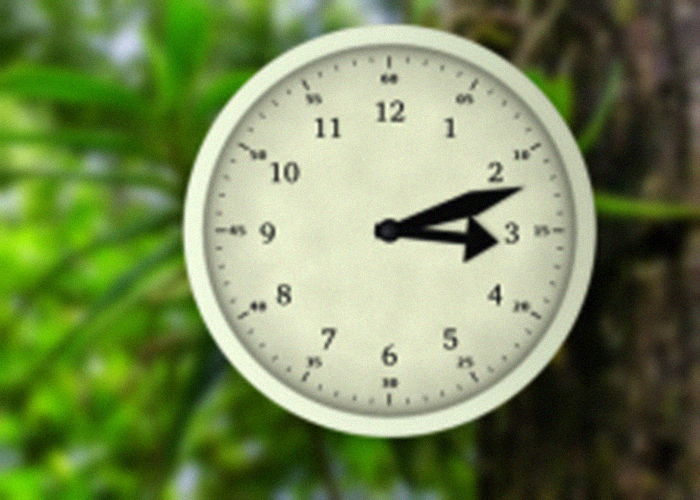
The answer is 3:12
